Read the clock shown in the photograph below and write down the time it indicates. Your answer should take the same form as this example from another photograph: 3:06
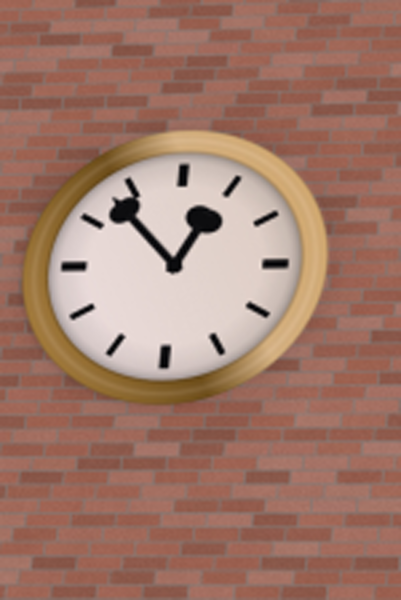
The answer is 12:53
